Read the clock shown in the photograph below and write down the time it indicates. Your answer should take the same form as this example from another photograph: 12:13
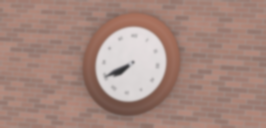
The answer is 7:40
